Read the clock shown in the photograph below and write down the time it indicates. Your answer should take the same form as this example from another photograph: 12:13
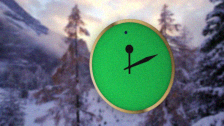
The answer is 12:12
